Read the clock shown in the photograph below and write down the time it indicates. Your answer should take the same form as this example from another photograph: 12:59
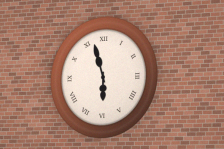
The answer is 5:57
